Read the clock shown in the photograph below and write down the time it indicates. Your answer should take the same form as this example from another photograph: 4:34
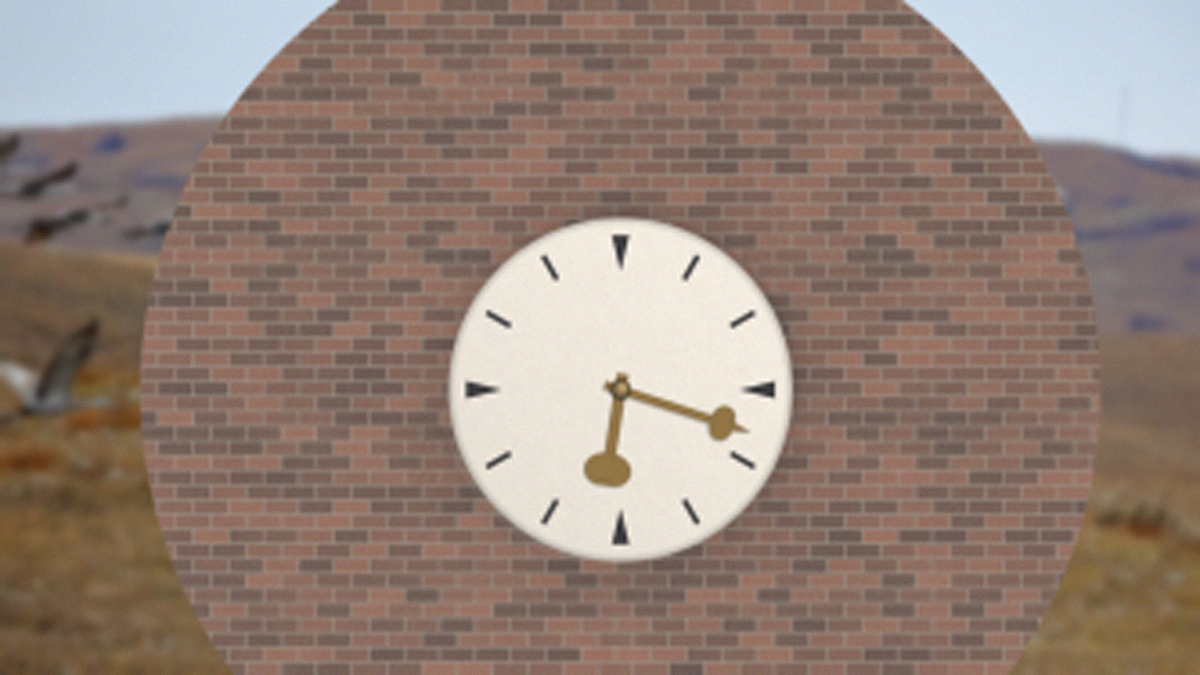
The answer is 6:18
